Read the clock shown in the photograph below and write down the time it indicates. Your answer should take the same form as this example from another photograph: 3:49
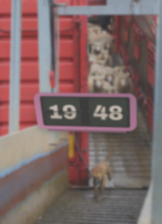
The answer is 19:48
